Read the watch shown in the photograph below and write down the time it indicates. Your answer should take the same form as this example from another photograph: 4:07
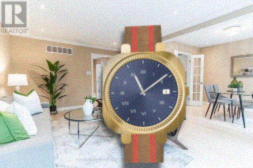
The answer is 11:09
